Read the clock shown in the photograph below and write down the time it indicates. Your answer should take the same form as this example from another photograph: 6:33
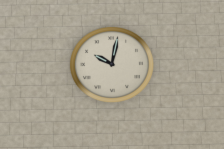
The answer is 10:02
